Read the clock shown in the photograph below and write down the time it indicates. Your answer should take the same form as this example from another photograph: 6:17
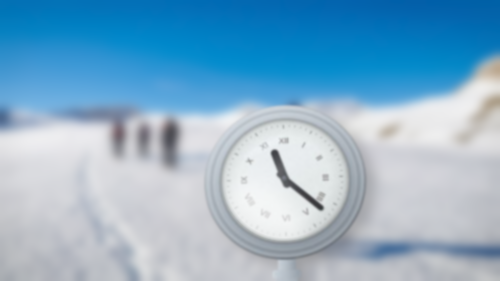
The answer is 11:22
